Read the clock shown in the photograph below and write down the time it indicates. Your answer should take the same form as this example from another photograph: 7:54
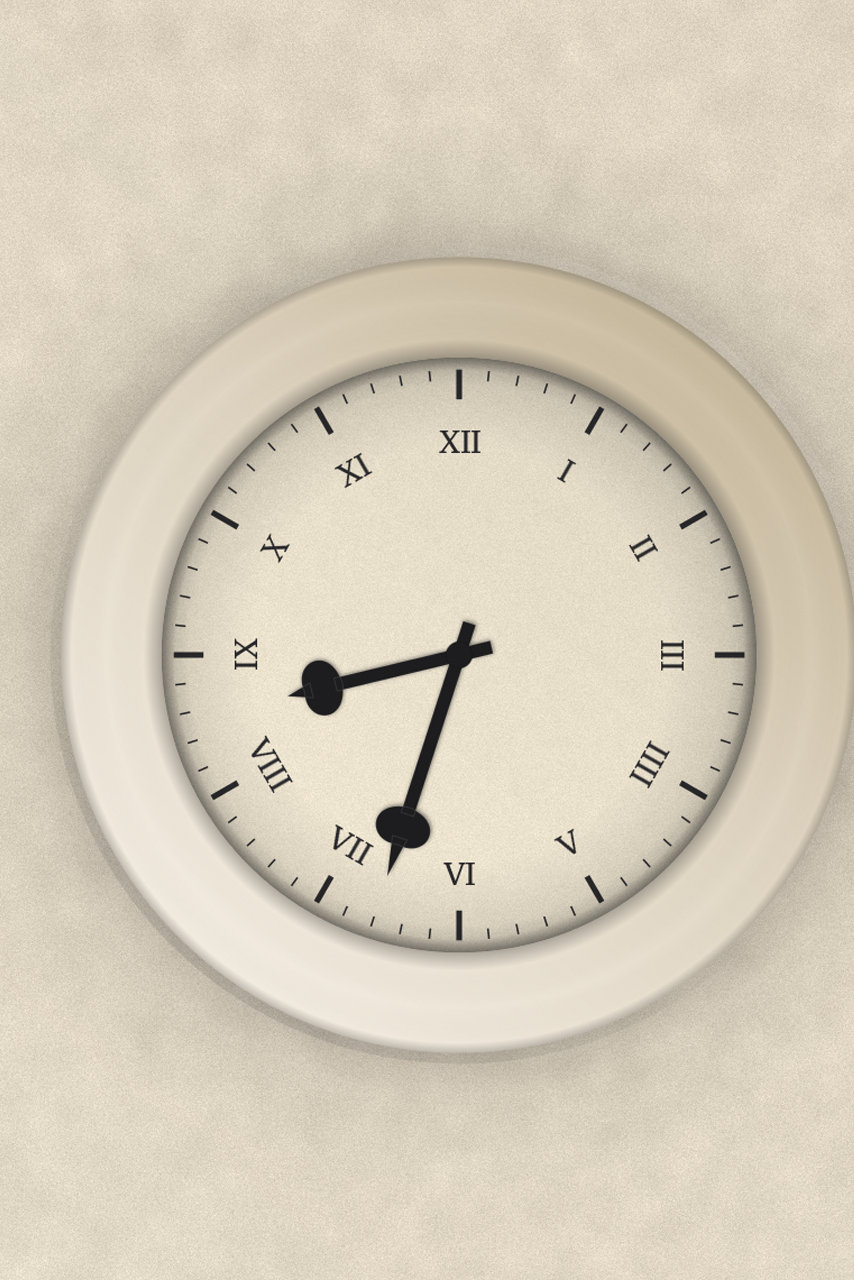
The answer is 8:33
